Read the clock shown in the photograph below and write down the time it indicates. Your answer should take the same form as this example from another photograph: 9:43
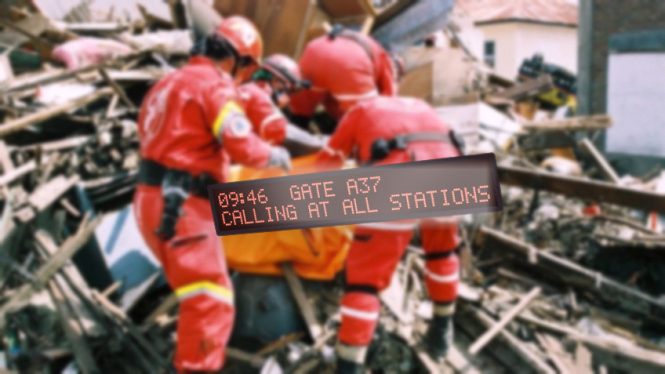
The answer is 9:46
